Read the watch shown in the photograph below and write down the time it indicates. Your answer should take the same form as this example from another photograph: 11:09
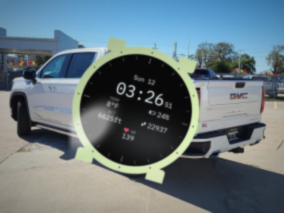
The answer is 3:26
